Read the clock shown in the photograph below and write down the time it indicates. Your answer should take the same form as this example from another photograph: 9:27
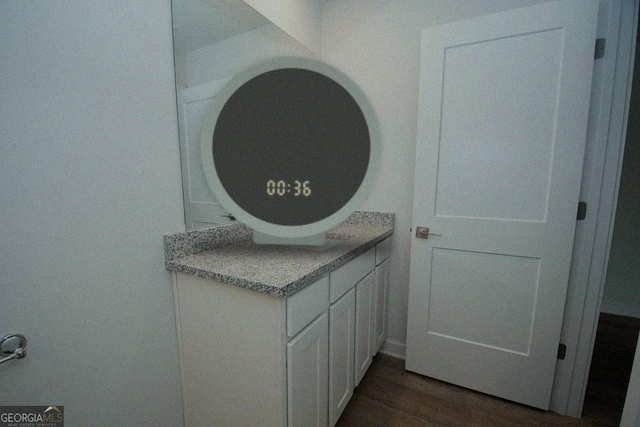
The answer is 0:36
